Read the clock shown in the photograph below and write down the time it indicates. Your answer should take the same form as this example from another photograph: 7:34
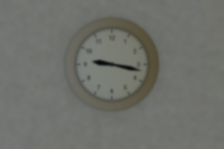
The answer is 9:17
